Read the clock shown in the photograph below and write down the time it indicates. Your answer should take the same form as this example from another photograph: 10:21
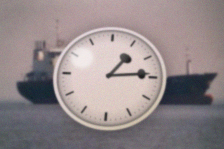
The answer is 1:14
